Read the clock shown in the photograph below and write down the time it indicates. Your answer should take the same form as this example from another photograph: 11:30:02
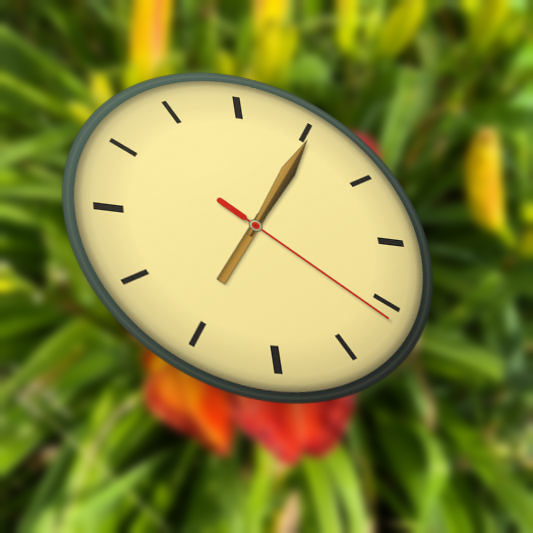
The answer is 7:05:21
